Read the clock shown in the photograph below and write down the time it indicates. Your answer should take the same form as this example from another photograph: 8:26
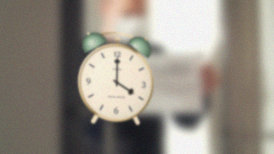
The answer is 4:00
